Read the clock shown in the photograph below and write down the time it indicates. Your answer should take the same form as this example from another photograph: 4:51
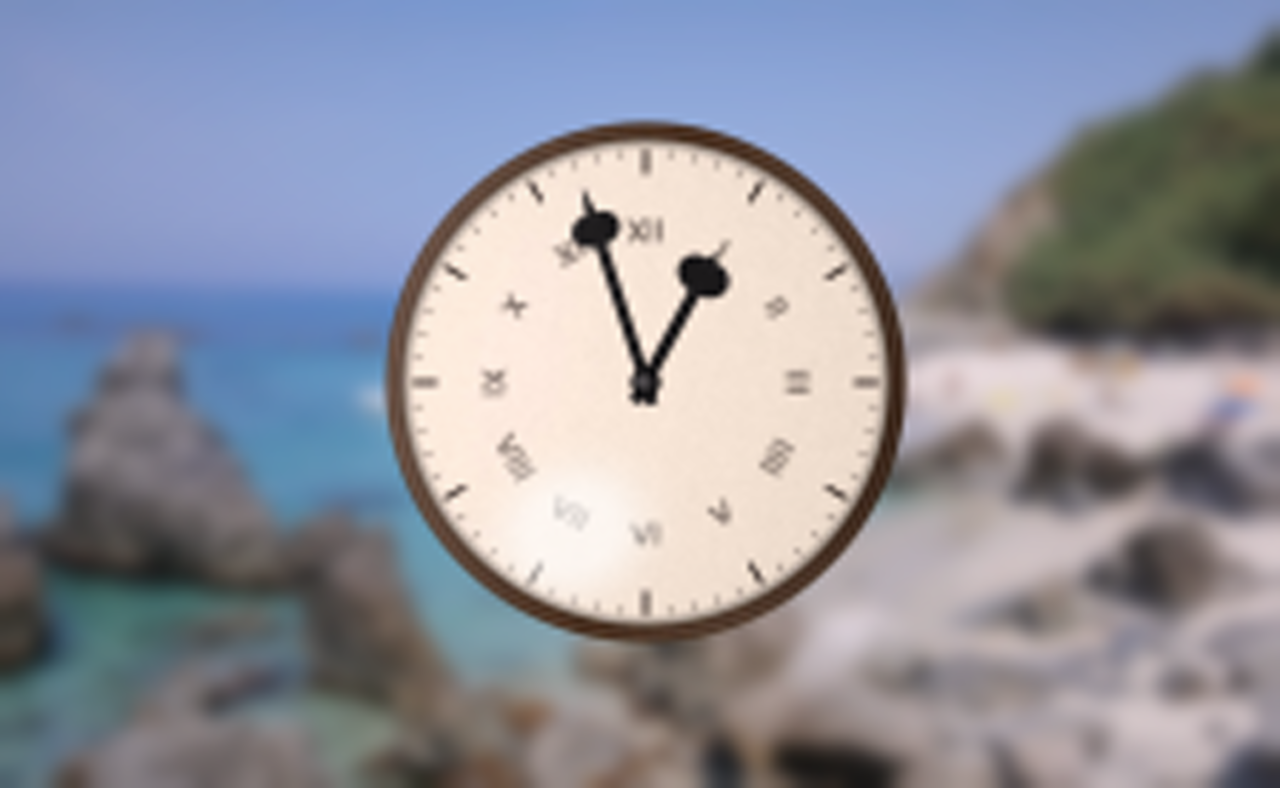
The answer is 12:57
